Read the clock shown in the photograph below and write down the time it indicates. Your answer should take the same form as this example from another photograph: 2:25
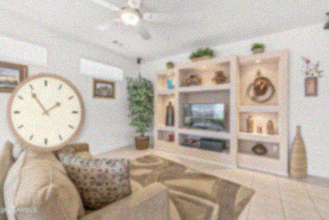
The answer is 1:54
